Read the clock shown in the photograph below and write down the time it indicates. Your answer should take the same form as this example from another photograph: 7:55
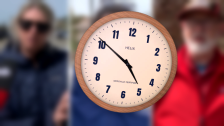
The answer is 4:51
